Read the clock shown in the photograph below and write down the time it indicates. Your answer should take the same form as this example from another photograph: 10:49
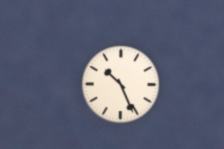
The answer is 10:26
